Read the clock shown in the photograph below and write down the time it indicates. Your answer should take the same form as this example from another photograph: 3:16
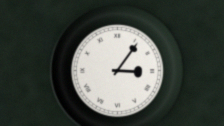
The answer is 3:06
